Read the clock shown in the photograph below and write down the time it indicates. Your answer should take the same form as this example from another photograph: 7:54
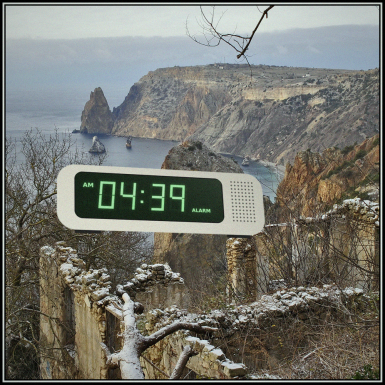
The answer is 4:39
